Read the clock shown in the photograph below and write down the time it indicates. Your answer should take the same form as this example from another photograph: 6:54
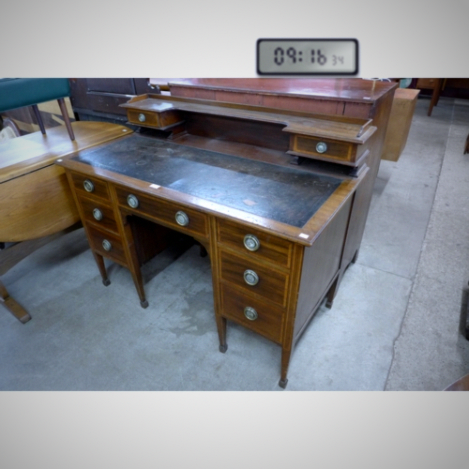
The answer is 9:16
